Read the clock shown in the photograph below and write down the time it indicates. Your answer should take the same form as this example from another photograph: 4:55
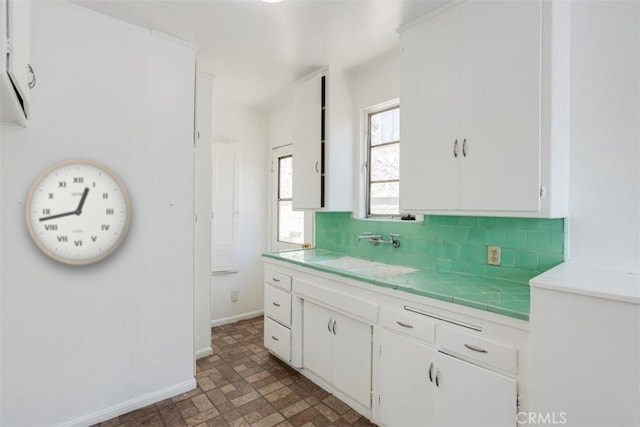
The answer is 12:43
